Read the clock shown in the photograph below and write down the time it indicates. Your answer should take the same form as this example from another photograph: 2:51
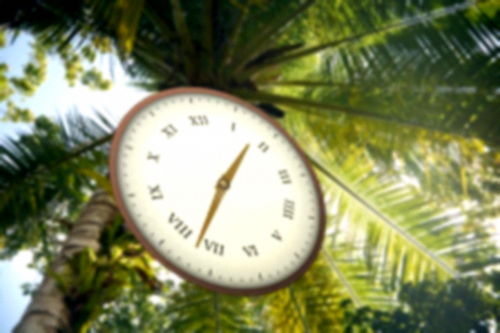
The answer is 1:37
